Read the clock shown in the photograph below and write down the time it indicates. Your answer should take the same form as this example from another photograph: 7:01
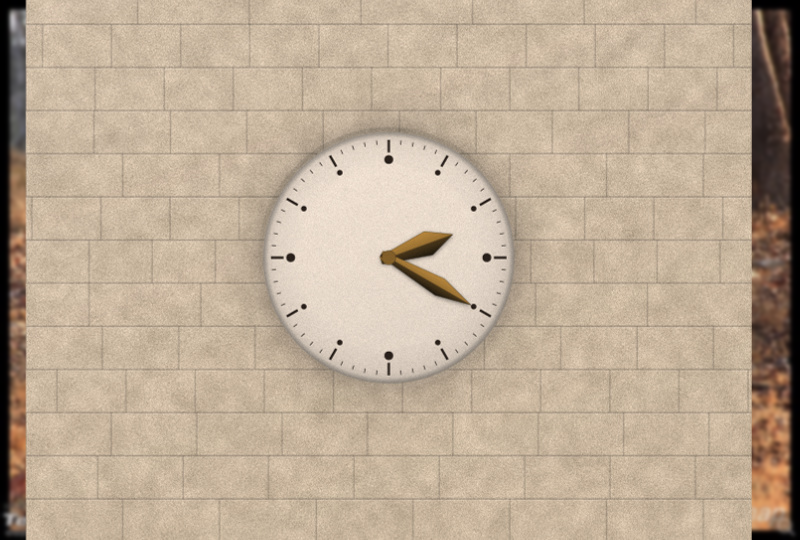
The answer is 2:20
